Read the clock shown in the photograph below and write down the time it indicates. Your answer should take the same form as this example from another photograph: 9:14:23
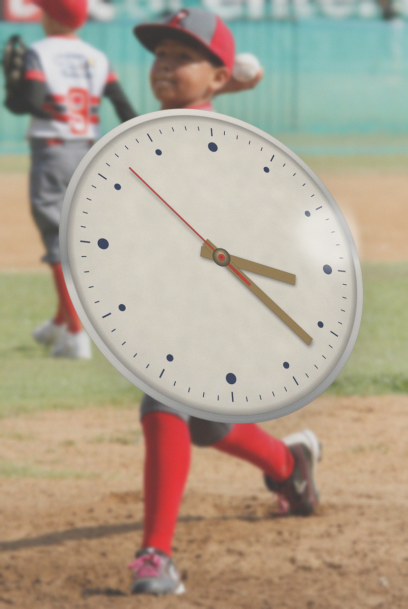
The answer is 3:21:52
